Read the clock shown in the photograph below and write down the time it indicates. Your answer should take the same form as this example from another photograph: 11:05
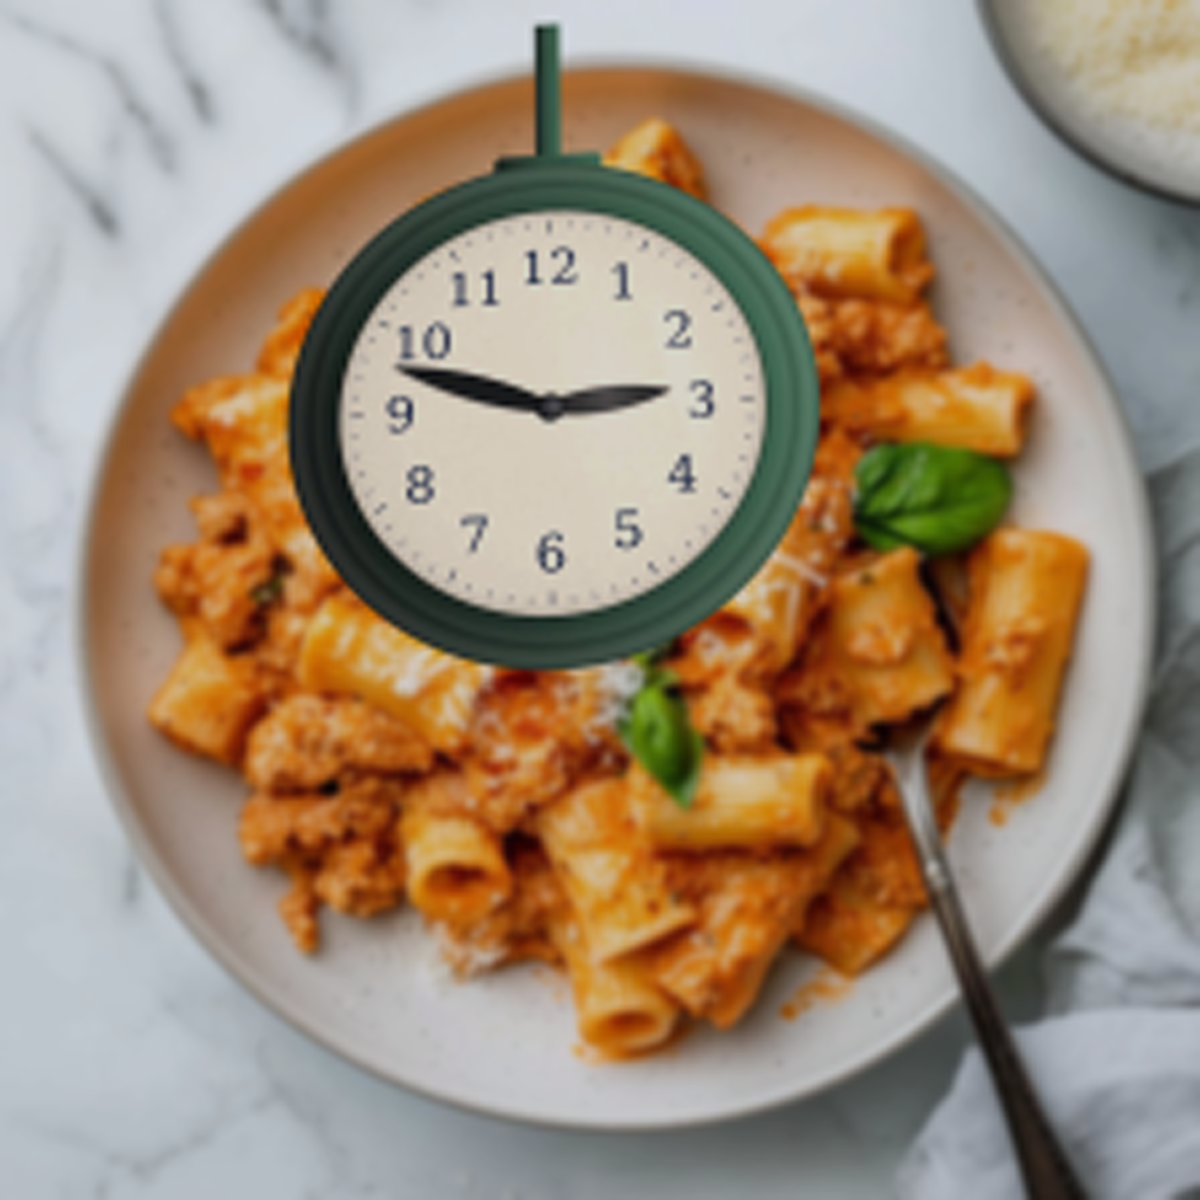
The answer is 2:48
